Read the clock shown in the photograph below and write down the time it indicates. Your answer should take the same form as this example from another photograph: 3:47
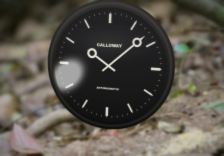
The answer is 10:08
